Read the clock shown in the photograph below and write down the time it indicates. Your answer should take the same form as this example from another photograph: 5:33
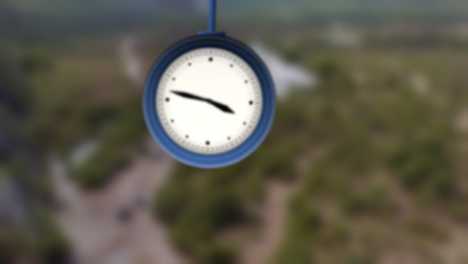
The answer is 3:47
